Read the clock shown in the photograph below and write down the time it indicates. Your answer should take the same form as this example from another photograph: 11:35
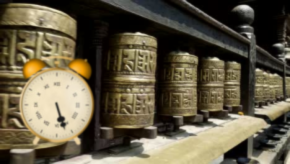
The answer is 5:27
